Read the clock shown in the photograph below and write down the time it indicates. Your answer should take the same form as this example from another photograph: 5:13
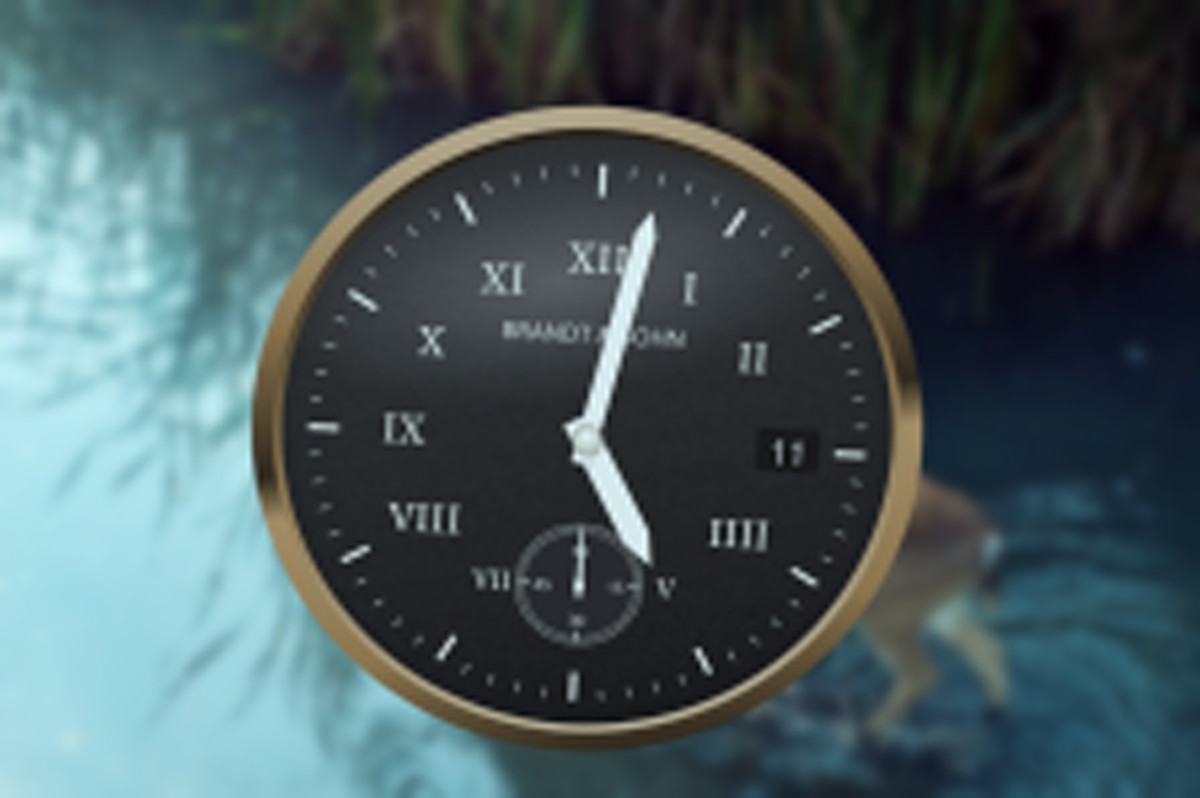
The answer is 5:02
